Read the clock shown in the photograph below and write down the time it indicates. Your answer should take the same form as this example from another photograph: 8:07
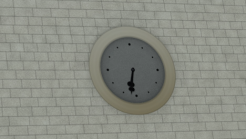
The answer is 6:32
